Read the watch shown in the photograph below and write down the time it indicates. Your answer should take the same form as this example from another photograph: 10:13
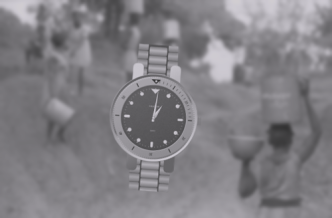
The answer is 1:01
